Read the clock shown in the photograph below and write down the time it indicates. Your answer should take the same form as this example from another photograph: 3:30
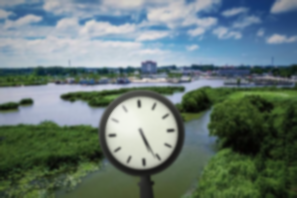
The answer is 5:26
